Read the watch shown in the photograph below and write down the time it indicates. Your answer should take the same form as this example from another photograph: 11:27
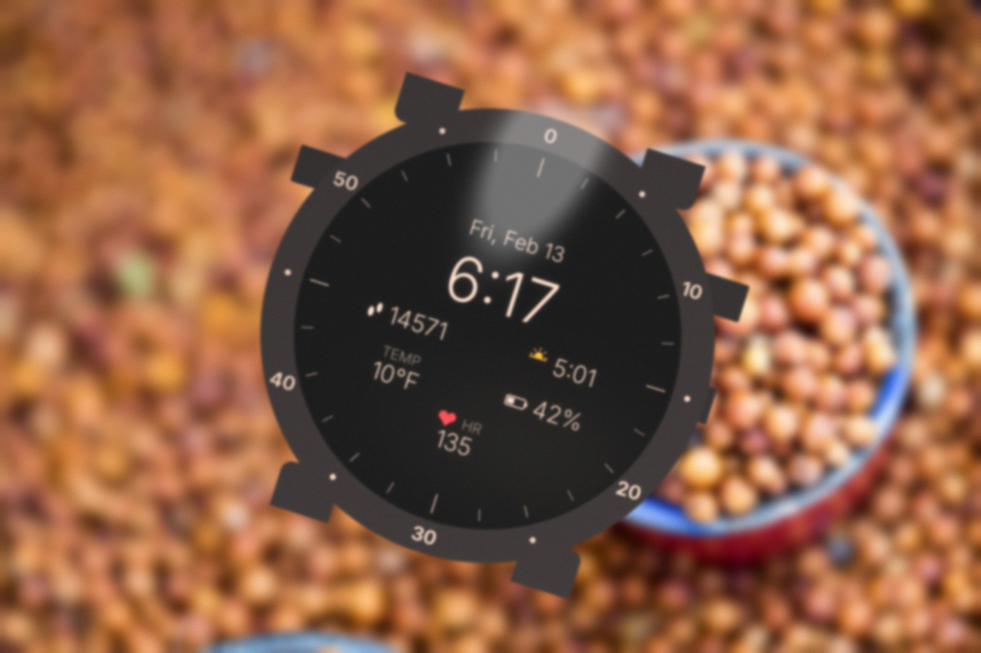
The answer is 6:17
